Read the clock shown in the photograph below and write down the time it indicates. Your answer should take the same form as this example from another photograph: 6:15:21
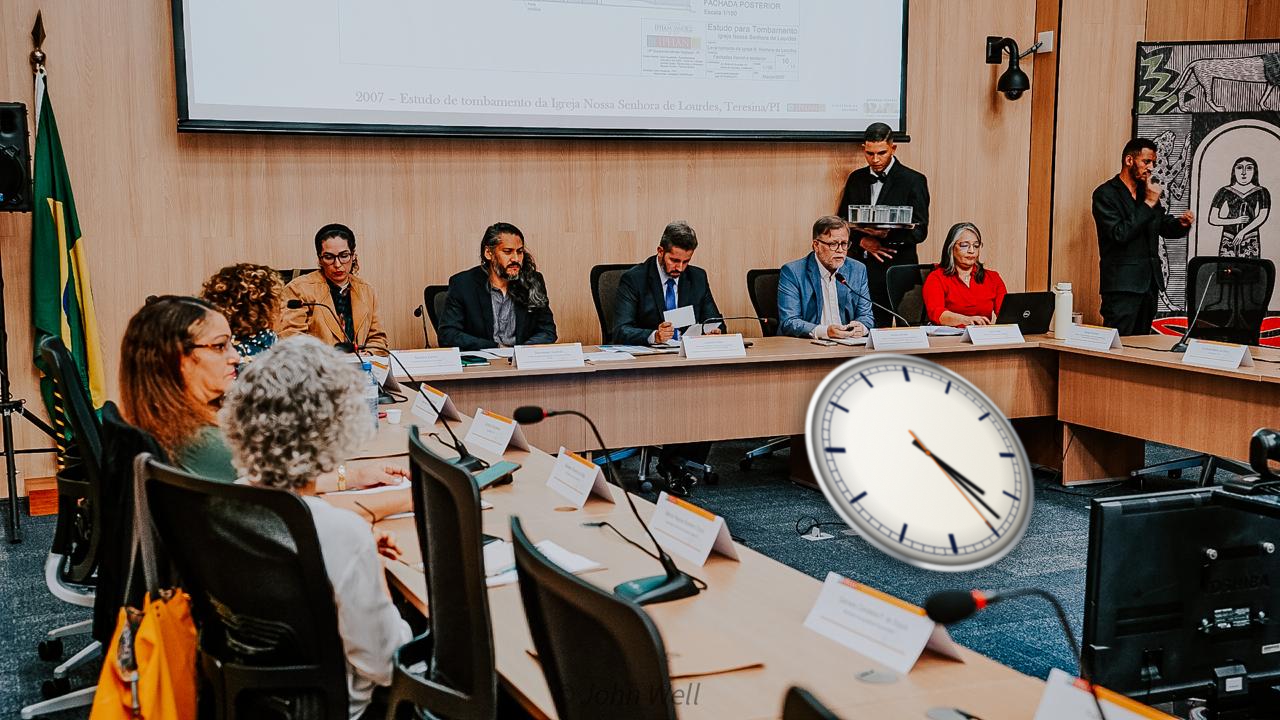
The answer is 4:23:25
